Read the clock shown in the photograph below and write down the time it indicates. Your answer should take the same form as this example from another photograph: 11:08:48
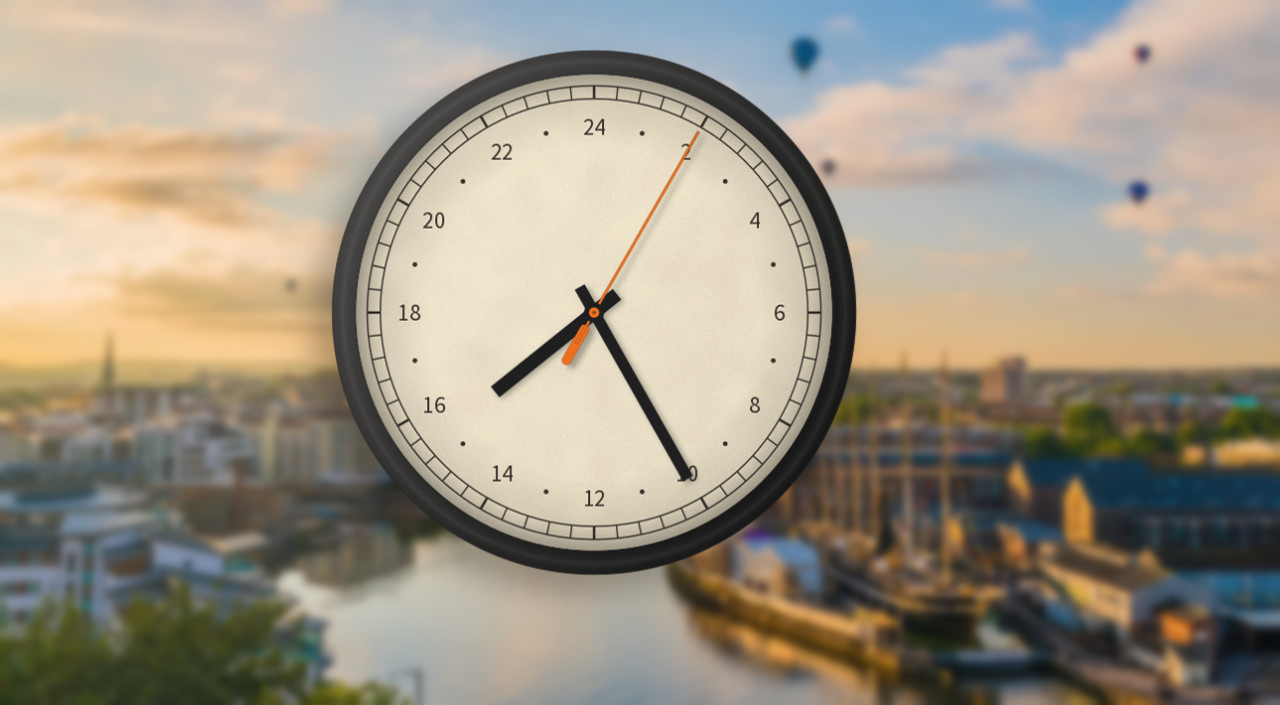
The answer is 15:25:05
